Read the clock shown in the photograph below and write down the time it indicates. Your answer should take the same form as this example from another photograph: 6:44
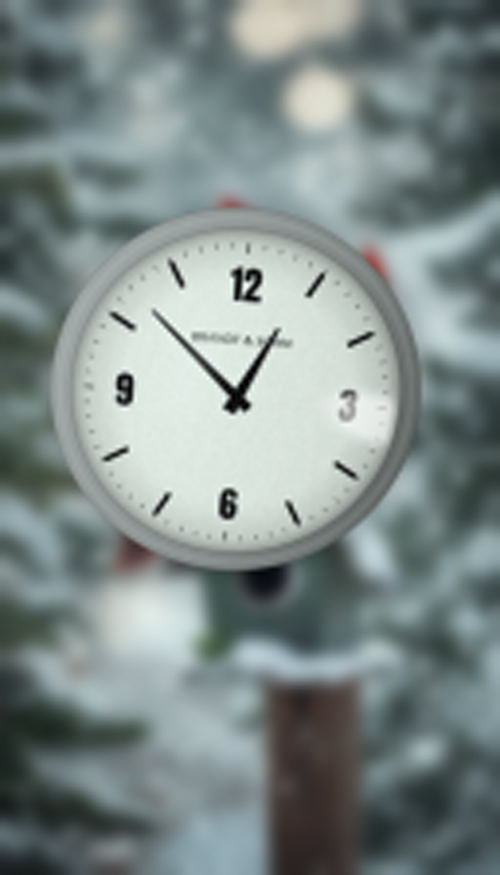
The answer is 12:52
